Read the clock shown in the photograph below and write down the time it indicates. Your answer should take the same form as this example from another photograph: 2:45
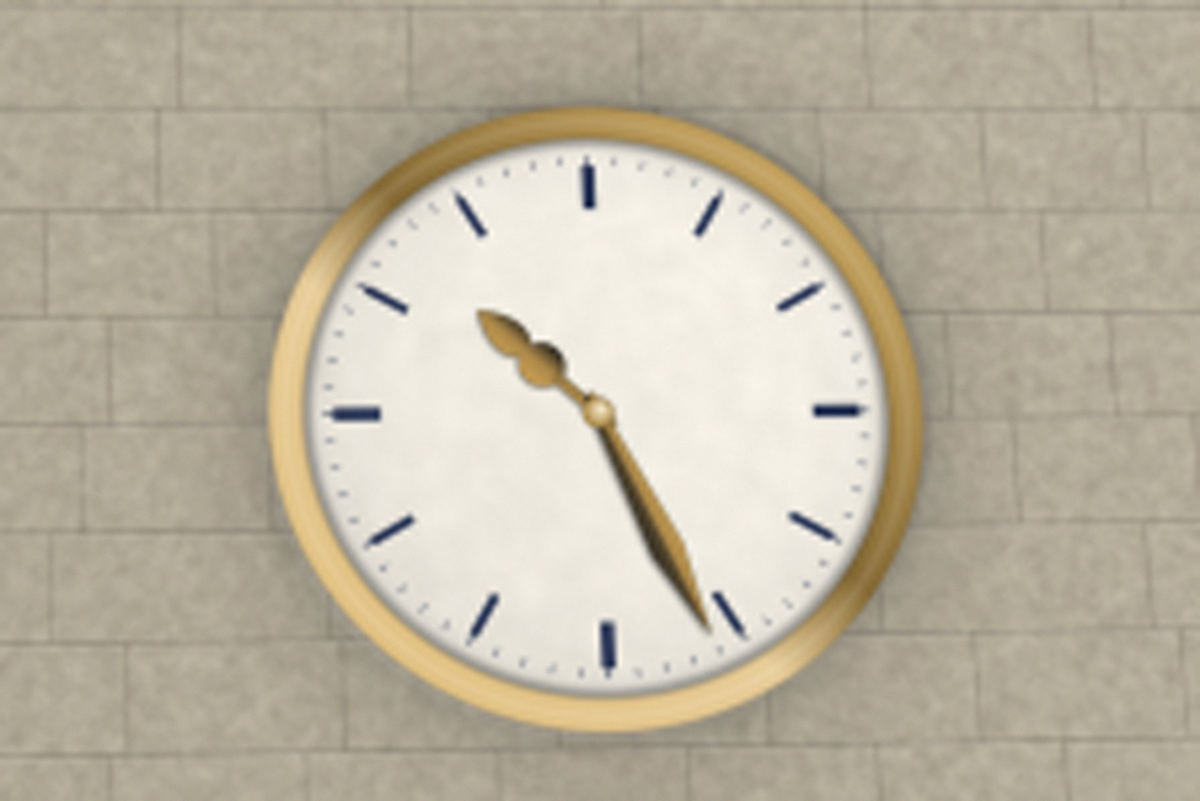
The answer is 10:26
